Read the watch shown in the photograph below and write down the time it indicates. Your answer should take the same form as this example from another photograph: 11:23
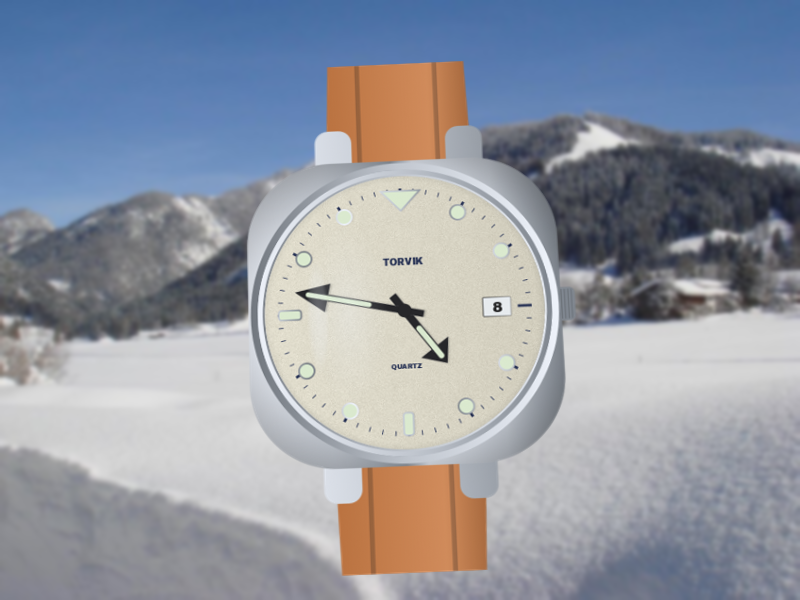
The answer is 4:47
